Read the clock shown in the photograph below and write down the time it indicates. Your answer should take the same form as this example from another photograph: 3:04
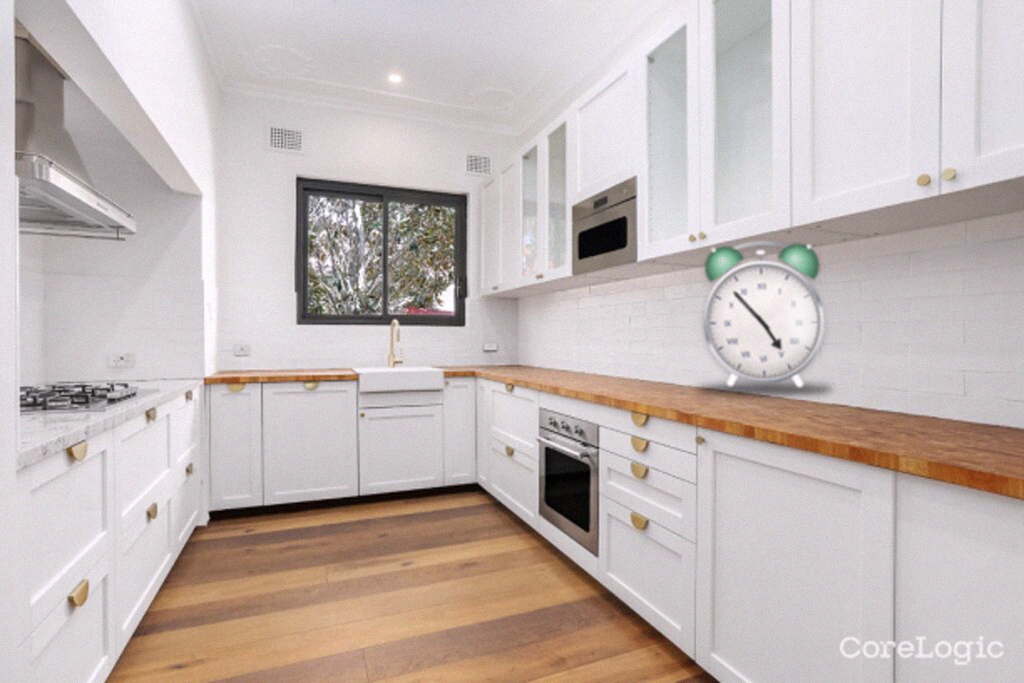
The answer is 4:53
